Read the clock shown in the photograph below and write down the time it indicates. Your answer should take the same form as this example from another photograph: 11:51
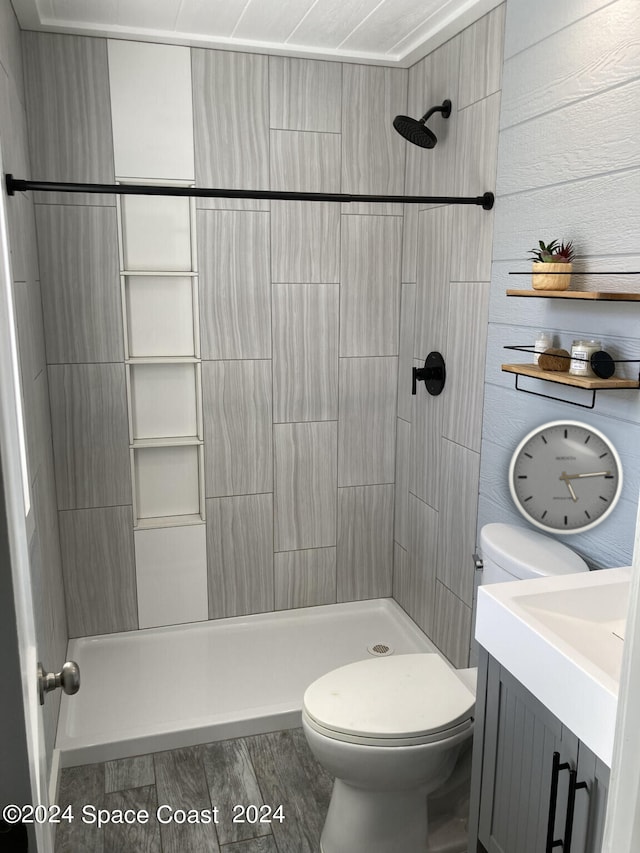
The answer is 5:14
